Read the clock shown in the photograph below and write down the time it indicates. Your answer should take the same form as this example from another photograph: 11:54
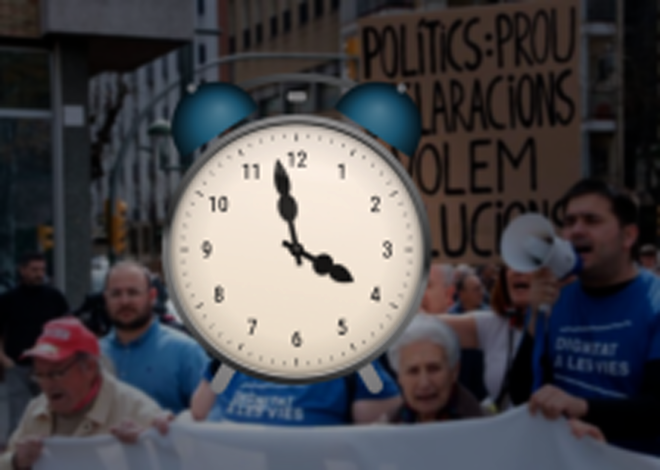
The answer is 3:58
